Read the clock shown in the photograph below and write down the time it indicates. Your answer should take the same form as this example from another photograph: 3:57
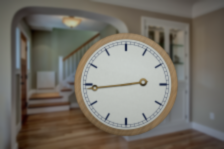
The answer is 2:44
